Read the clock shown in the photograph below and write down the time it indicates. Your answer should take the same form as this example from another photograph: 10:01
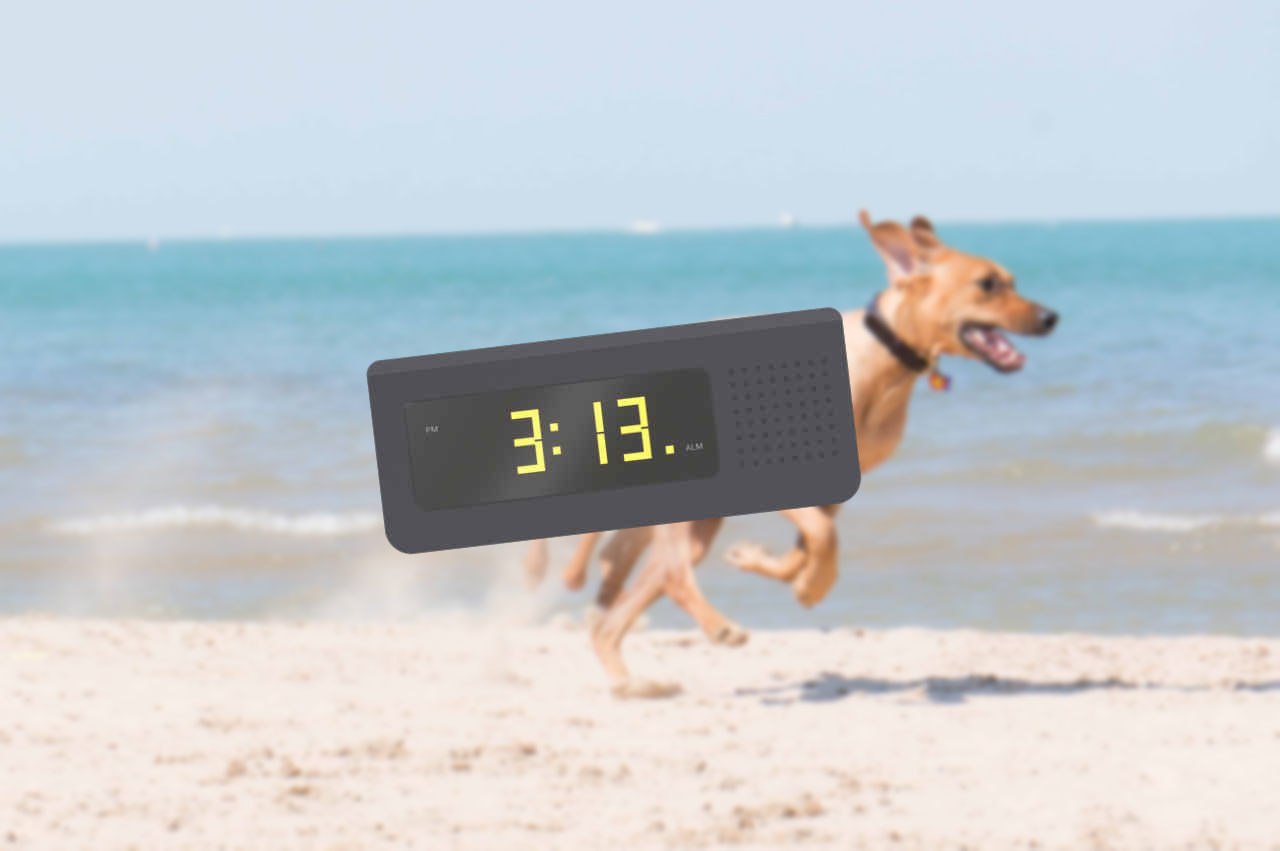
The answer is 3:13
